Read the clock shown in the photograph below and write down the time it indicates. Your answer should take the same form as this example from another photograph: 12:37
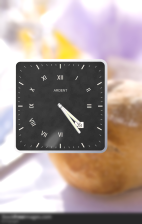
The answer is 4:24
